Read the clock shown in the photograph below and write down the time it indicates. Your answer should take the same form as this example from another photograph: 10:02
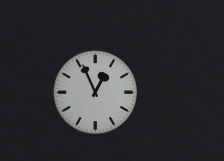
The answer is 12:56
